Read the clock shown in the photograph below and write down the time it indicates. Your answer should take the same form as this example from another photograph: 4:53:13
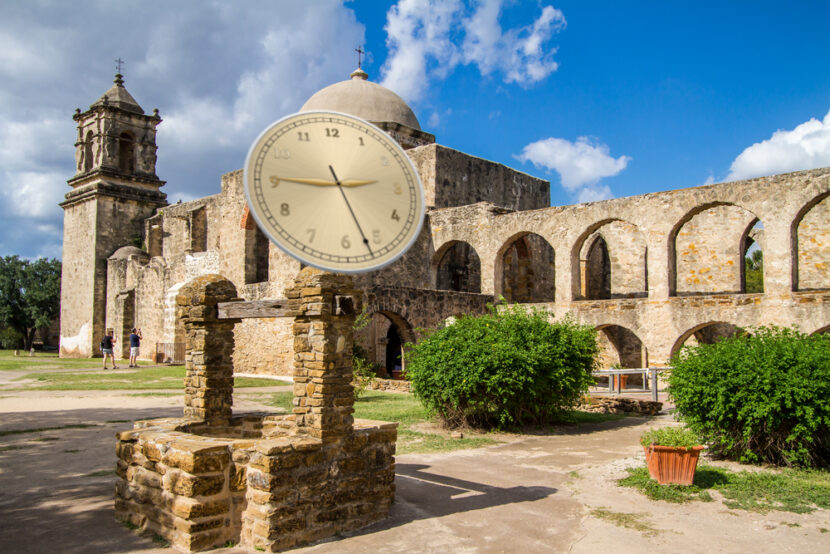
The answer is 2:45:27
